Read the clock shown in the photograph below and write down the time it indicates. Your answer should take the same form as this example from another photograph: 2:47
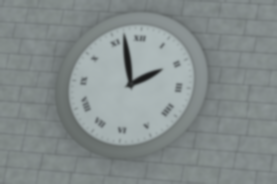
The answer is 1:57
